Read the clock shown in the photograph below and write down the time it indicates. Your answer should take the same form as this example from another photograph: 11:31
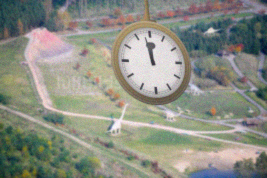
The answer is 11:58
